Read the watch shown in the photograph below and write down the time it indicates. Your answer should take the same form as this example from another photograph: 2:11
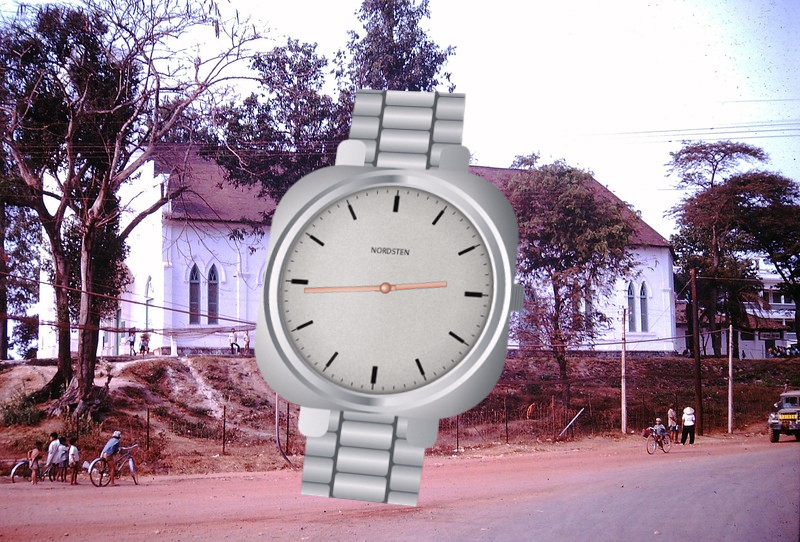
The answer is 2:44
